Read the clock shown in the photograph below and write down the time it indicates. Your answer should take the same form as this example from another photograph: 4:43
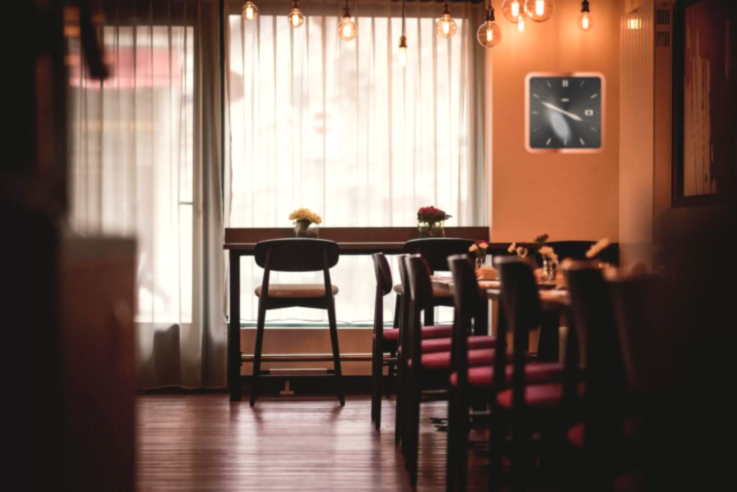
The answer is 3:49
